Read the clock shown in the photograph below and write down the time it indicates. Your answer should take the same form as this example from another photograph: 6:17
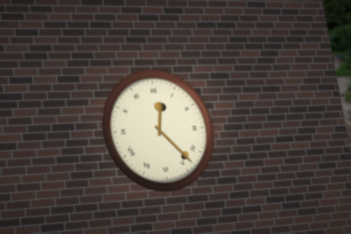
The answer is 12:23
